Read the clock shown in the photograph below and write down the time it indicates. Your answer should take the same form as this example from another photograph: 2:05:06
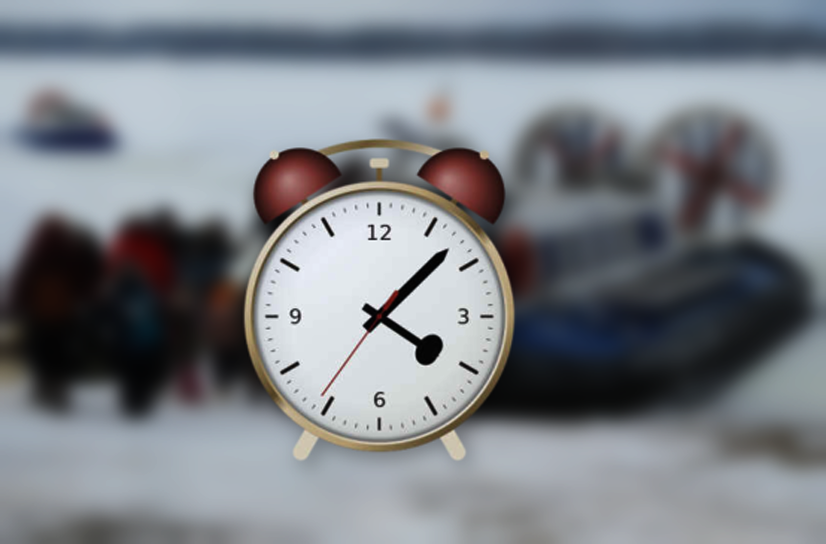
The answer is 4:07:36
